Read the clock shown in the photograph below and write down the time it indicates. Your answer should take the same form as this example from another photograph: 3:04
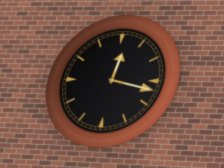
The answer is 12:17
